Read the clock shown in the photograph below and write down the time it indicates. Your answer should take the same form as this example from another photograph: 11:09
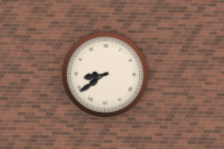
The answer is 8:39
